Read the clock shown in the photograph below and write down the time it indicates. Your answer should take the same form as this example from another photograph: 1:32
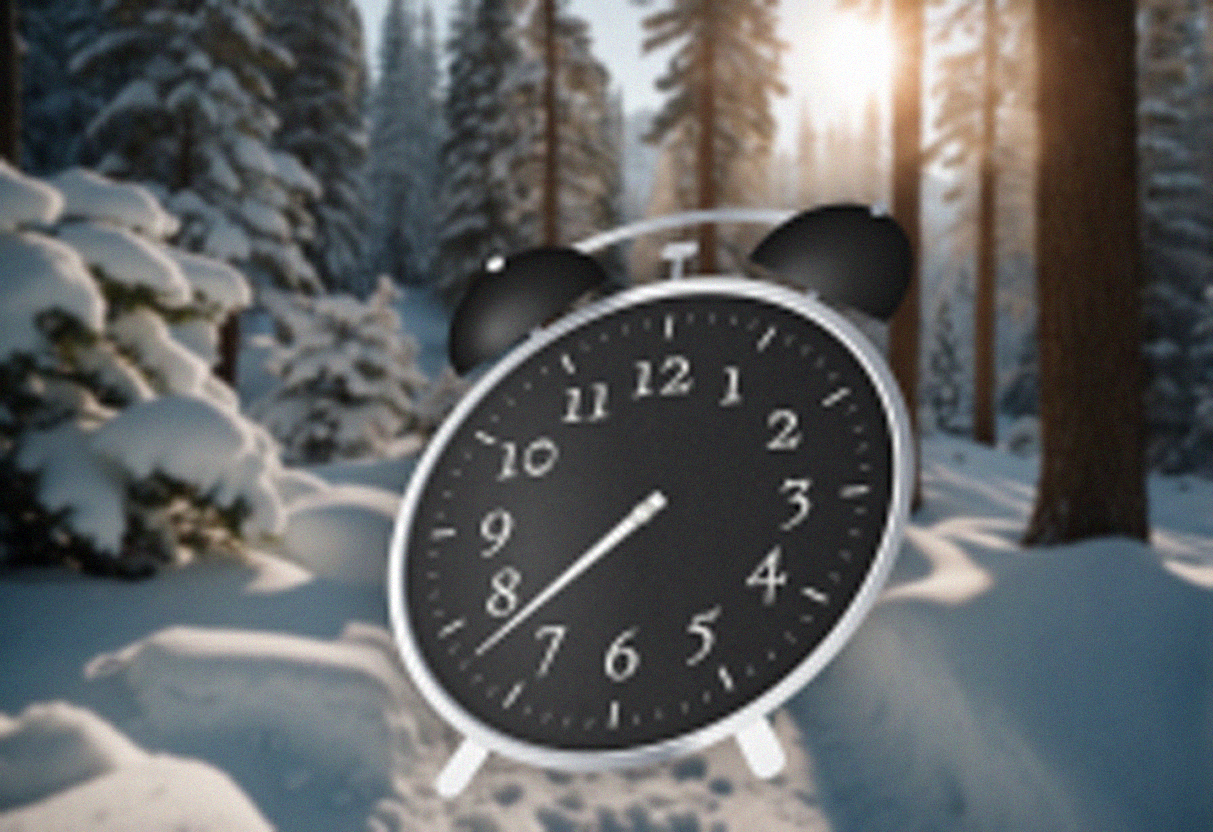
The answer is 7:38
